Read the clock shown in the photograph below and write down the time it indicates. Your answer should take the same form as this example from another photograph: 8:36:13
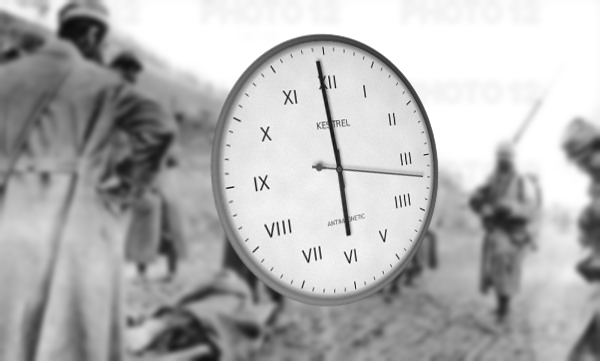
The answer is 5:59:17
